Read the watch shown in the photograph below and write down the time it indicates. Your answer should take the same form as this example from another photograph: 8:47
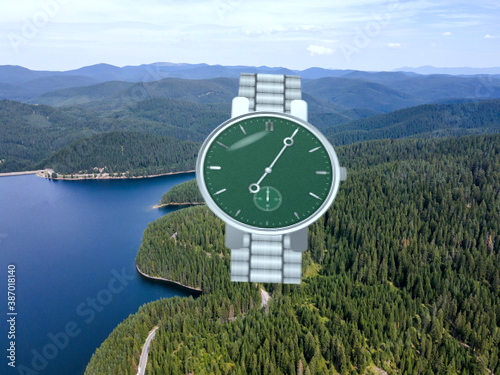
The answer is 7:05
